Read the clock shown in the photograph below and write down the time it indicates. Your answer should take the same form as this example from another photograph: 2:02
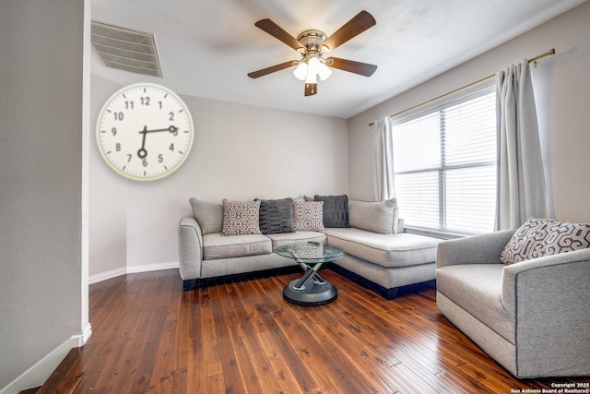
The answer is 6:14
